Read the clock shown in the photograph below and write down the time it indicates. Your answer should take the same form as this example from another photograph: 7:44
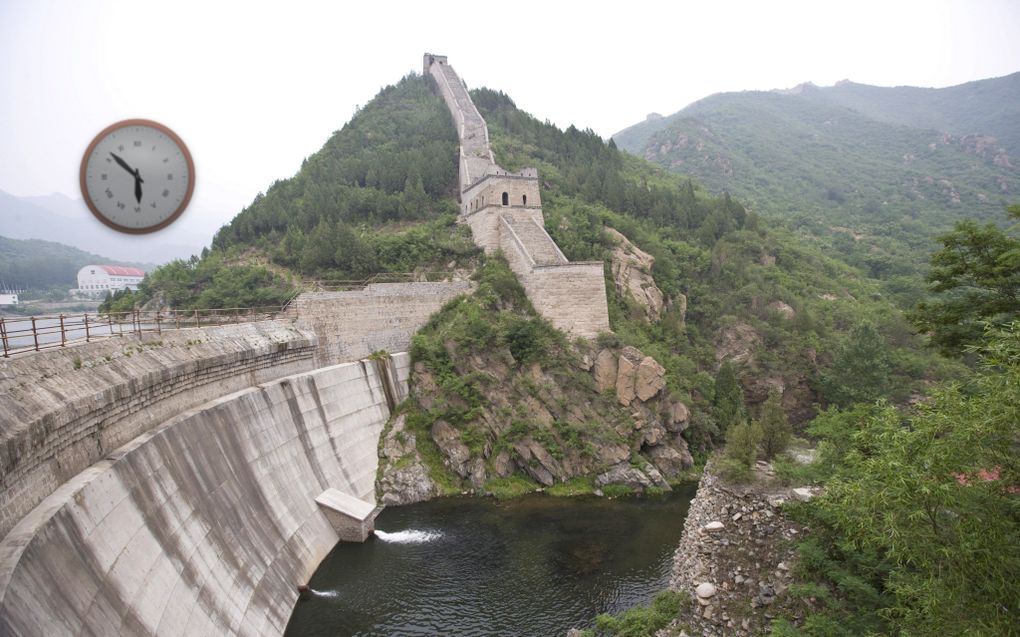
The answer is 5:52
